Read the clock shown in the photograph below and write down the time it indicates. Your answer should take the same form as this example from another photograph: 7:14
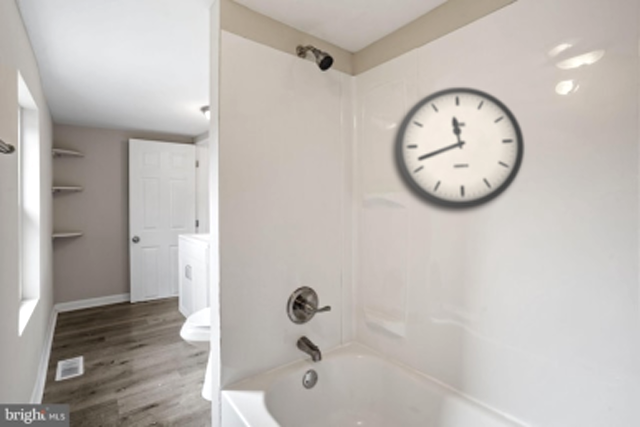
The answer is 11:42
